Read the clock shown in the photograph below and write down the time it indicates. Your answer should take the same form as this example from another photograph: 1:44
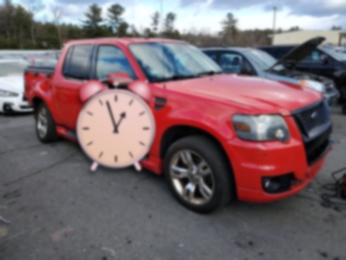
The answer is 12:57
